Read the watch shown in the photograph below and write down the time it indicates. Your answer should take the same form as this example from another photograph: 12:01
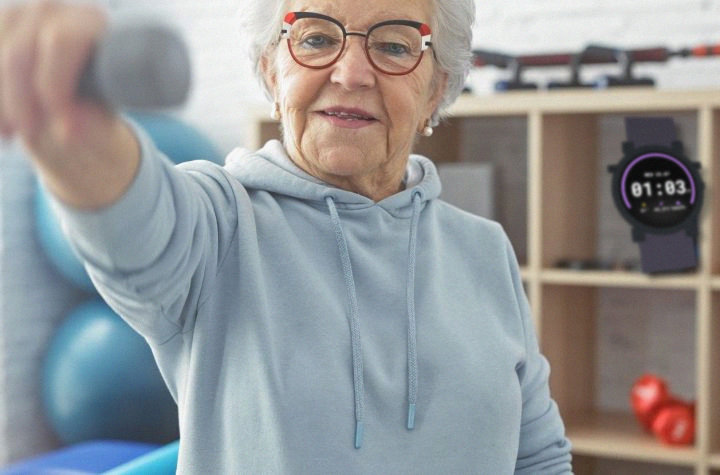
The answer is 1:03
